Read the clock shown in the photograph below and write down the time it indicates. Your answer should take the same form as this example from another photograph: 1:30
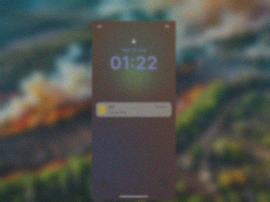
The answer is 1:22
